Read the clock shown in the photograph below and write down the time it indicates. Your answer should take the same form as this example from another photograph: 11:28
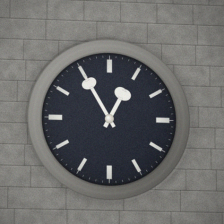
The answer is 12:55
